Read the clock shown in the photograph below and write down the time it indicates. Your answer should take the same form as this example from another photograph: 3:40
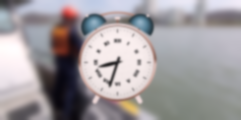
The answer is 8:33
